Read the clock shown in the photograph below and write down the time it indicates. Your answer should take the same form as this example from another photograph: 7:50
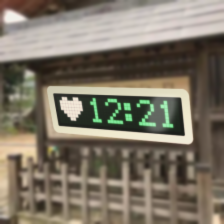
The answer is 12:21
